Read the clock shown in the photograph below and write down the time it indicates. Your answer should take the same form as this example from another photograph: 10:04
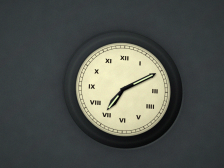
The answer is 7:10
